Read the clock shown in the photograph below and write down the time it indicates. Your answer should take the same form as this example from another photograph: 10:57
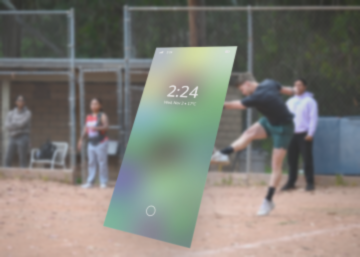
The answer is 2:24
